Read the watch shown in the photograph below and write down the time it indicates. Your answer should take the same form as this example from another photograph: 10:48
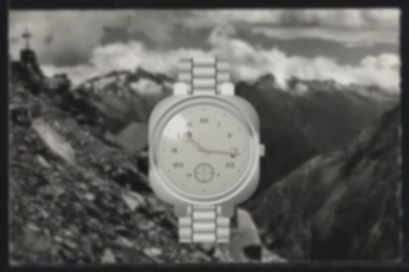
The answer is 10:16
